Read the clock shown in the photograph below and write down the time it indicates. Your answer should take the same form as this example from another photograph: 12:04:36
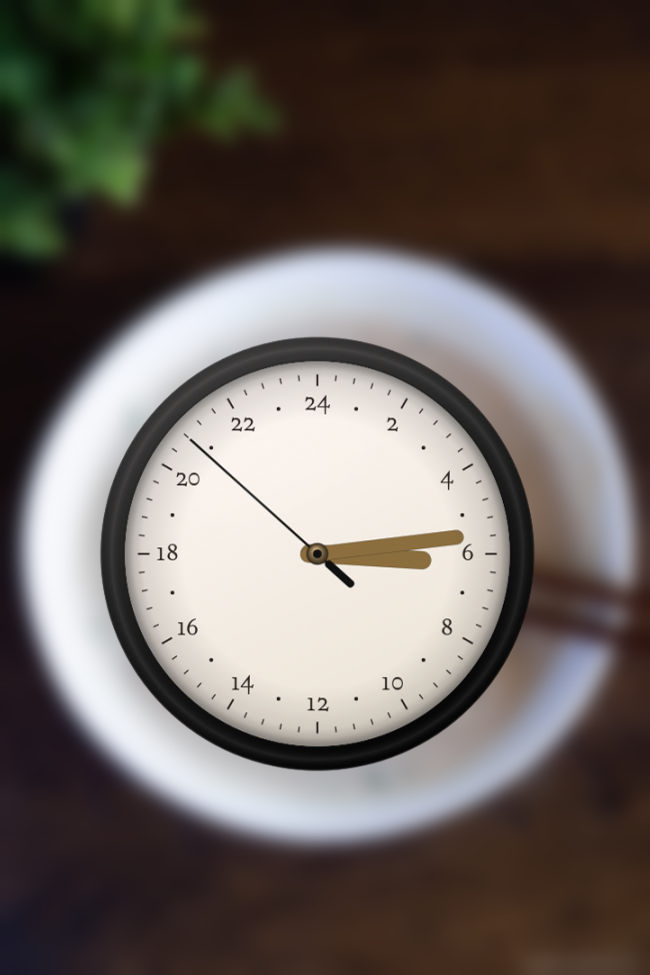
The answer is 6:13:52
